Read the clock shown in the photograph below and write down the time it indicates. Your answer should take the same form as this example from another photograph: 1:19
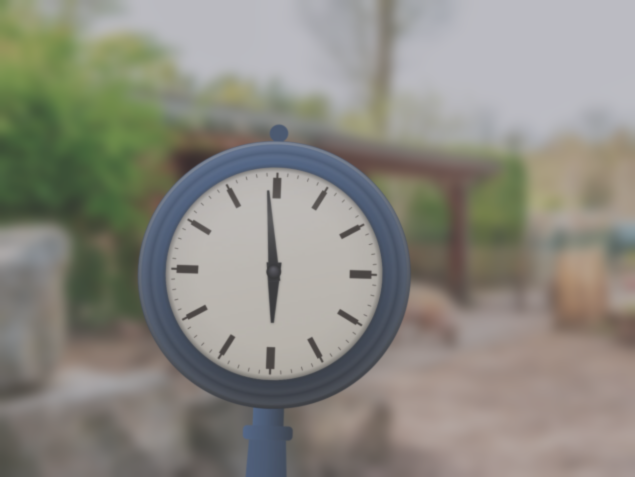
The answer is 5:59
